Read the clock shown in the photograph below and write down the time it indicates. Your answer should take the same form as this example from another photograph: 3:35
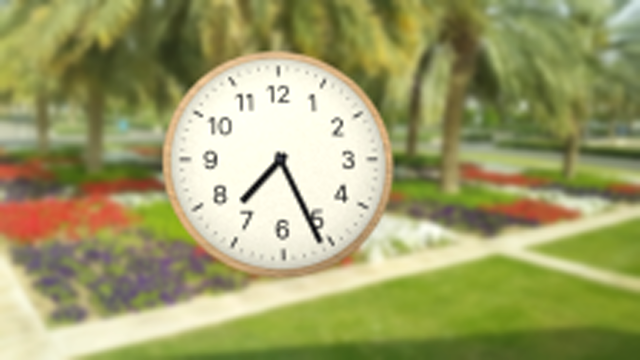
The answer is 7:26
